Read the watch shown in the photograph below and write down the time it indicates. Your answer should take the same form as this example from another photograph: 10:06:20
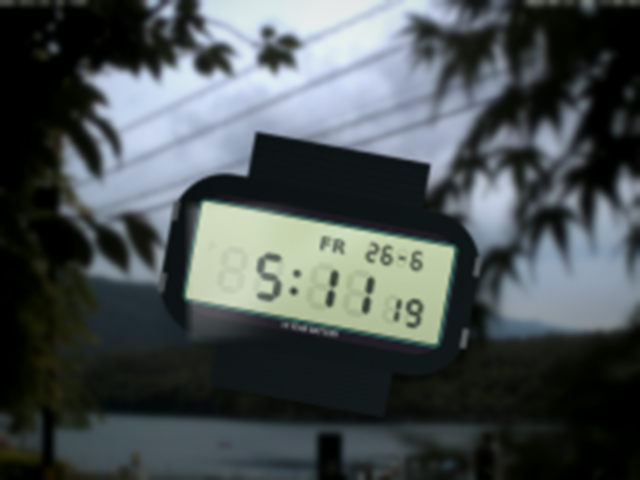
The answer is 5:11:19
